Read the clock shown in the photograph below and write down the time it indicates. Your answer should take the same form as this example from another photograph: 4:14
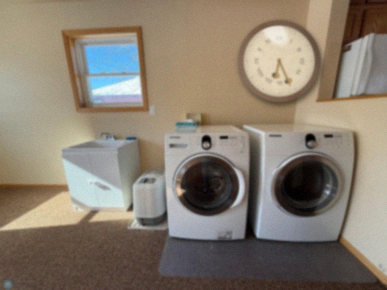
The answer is 6:26
